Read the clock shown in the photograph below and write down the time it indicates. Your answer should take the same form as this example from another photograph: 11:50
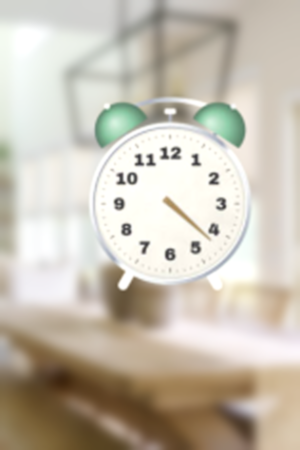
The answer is 4:22
